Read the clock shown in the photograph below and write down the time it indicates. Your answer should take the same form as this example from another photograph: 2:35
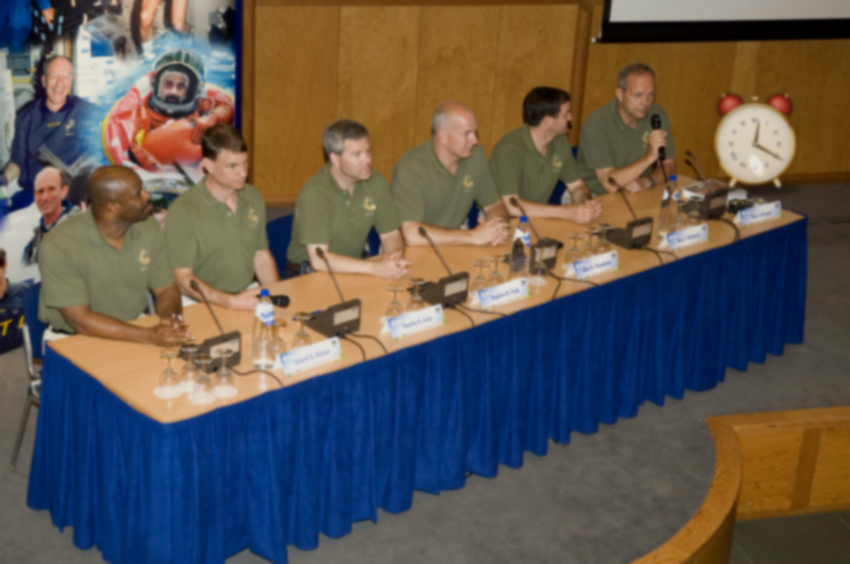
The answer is 12:20
